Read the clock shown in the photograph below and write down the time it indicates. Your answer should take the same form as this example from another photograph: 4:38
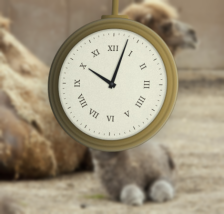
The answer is 10:03
